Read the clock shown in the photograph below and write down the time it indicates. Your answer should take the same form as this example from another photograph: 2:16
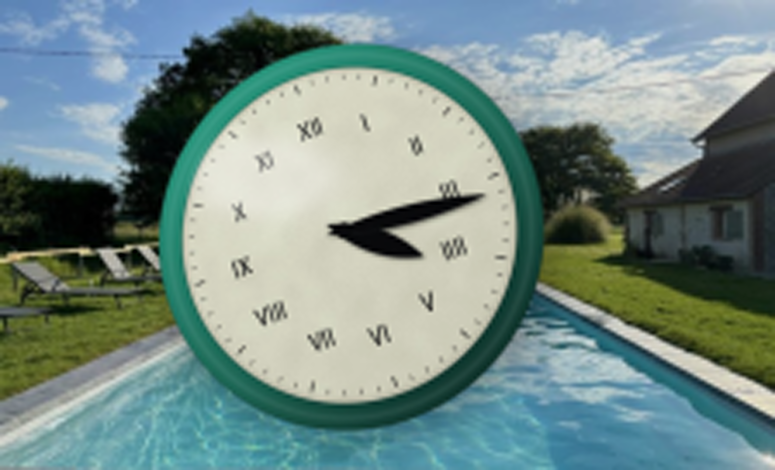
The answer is 4:16
